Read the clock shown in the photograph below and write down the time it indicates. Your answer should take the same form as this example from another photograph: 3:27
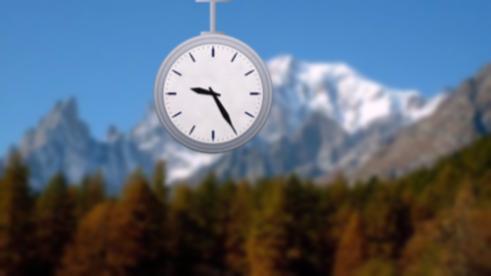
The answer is 9:25
